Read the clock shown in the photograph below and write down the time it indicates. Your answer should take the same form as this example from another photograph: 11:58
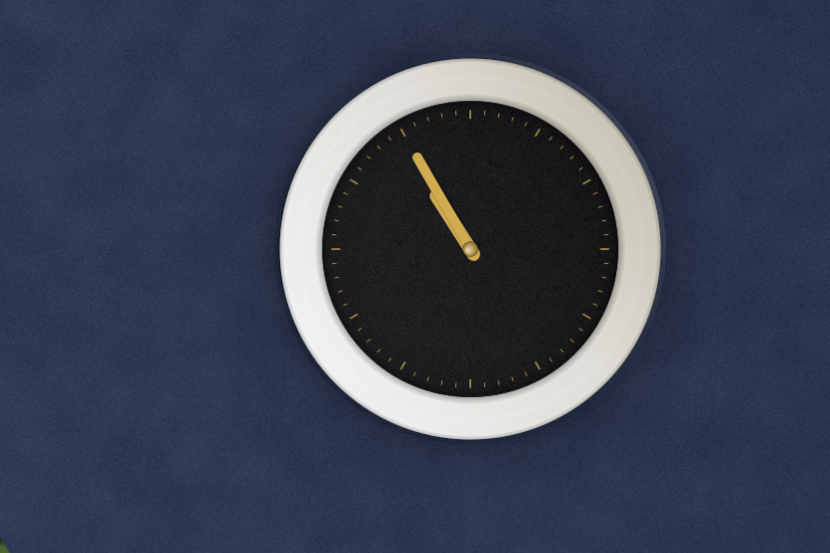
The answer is 10:55
